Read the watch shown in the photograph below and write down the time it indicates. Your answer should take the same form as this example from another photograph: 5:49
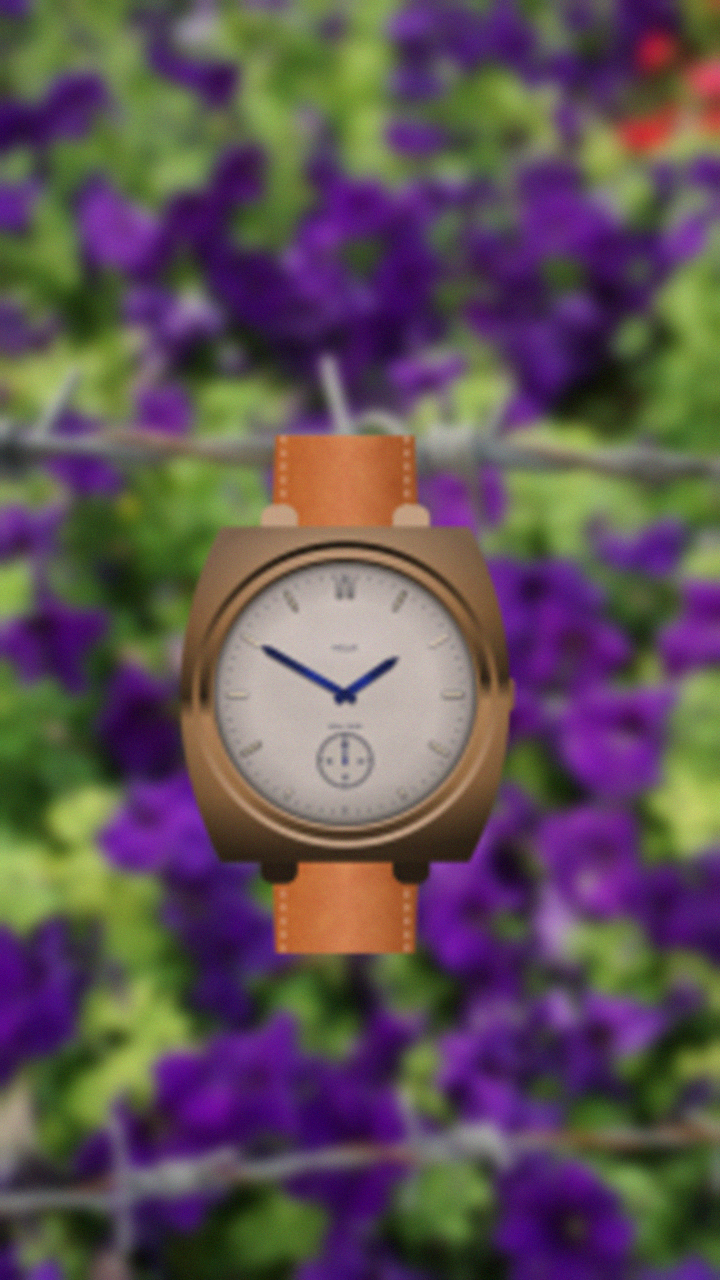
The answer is 1:50
